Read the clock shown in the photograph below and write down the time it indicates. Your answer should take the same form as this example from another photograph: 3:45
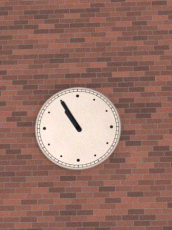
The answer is 10:55
